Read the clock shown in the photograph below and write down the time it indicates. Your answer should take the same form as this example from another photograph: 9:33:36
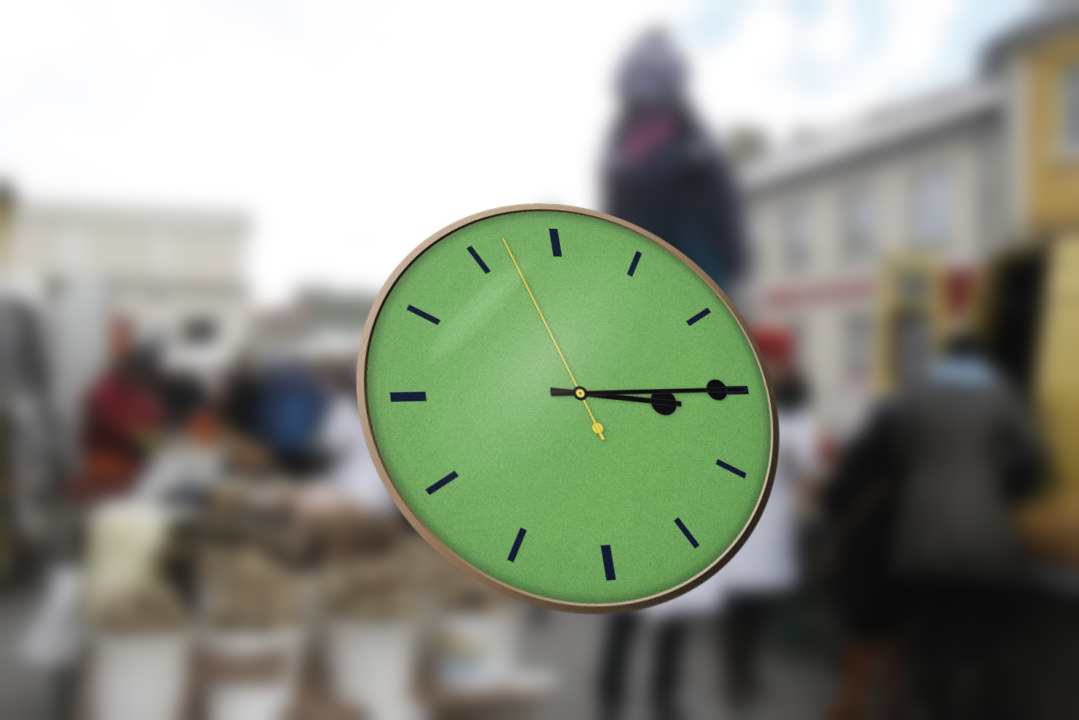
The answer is 3:14:57
